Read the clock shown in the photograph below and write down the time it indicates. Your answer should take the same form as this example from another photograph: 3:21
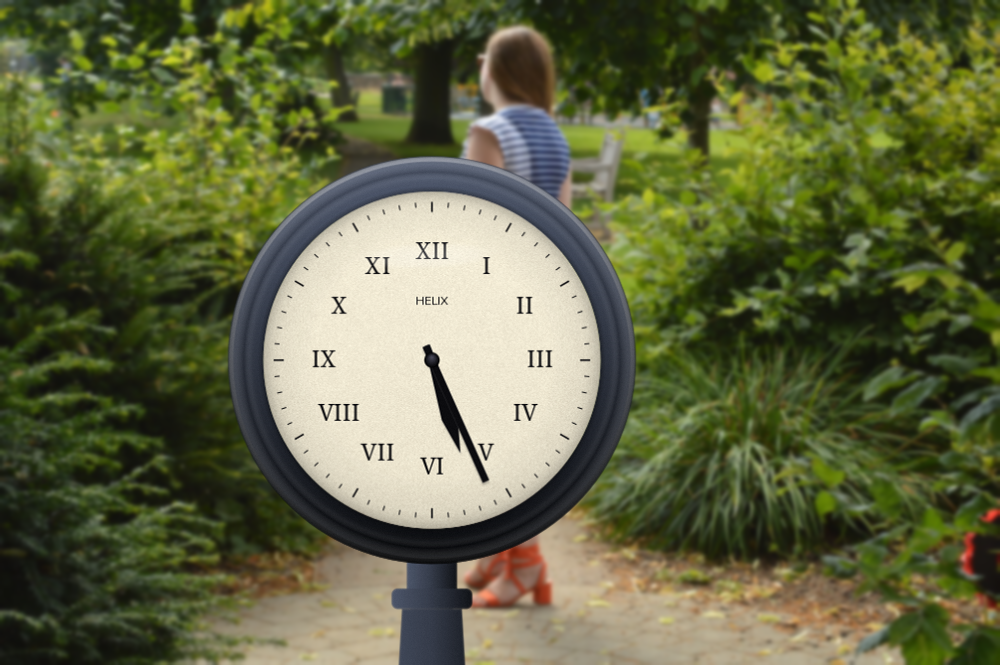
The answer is 5:26
